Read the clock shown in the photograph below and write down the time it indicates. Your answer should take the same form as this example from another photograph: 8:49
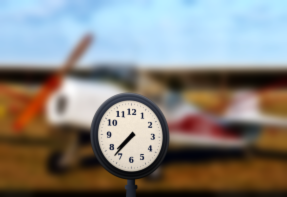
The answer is 7:37
